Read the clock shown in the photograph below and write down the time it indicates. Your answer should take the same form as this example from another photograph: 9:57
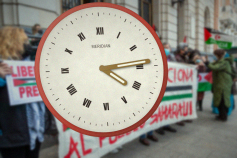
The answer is 4:14
